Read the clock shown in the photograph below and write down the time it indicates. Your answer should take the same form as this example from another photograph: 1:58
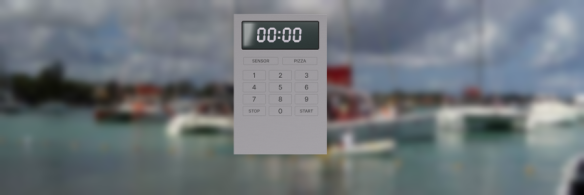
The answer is 0:00
